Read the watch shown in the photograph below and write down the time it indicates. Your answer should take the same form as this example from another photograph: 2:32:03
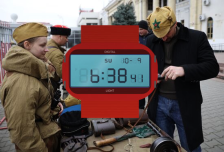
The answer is 6:38:41
